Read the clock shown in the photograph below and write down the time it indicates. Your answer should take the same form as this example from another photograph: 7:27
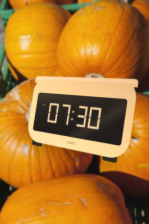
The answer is 7:30
